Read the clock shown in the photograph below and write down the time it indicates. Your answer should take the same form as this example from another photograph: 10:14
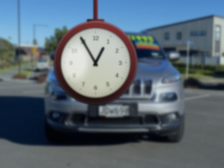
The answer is 12:55
